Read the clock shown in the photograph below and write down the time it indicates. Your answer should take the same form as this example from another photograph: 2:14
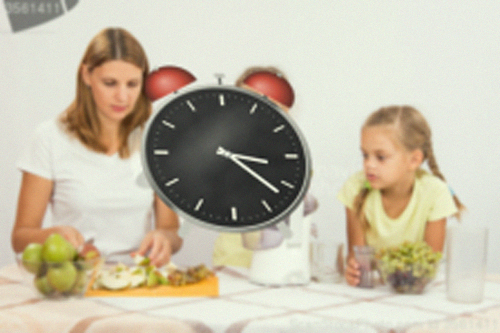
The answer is 3:22
